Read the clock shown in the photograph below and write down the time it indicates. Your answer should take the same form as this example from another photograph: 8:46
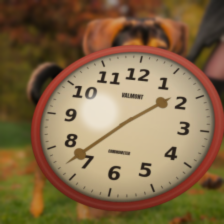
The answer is 1:37
